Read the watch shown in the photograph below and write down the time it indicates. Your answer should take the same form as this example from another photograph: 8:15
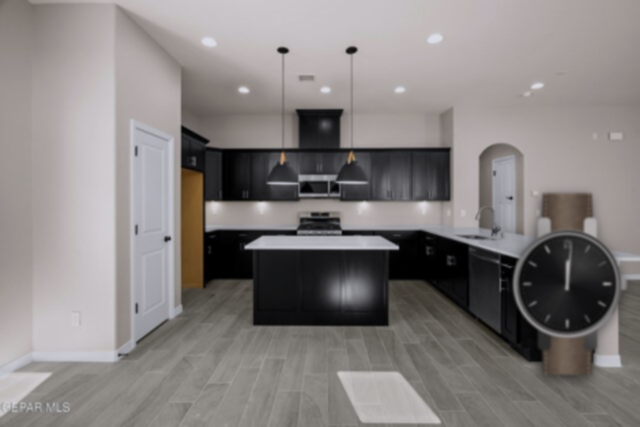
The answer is 12:01
